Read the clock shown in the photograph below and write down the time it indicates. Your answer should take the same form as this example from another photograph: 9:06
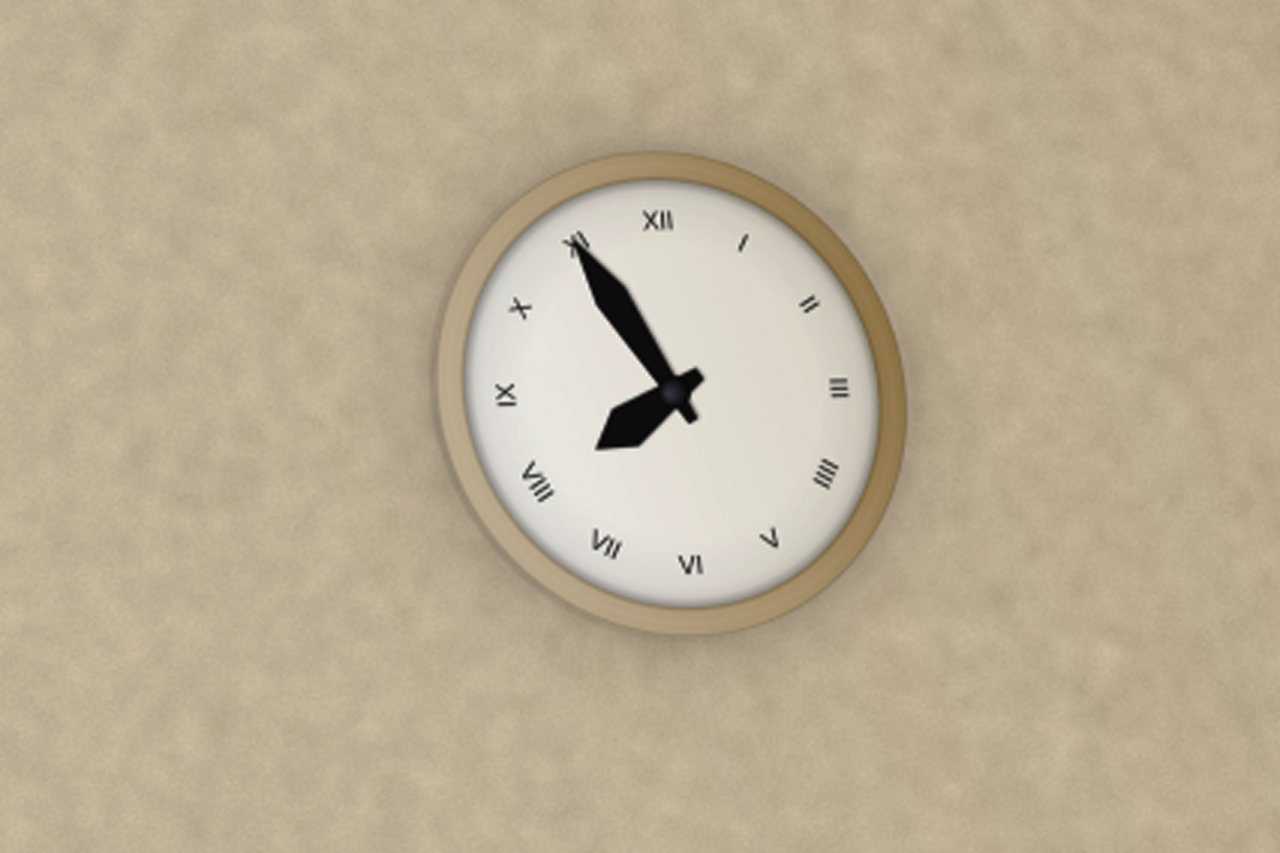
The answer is 7:55
